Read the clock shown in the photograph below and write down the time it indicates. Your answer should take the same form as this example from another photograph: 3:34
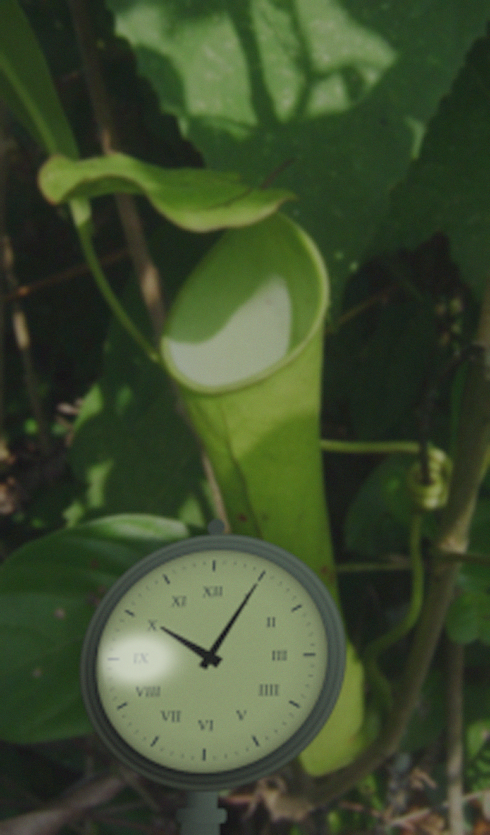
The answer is 10:05
